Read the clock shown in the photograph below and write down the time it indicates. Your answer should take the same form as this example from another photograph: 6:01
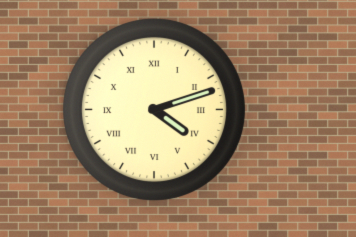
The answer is 4:12
